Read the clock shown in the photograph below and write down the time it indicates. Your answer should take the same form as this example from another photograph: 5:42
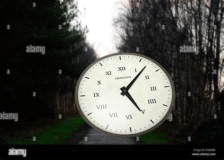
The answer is 5:07
